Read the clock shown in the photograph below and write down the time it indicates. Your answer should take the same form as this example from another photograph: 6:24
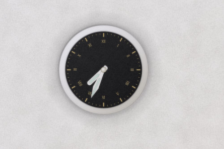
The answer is 7:34
